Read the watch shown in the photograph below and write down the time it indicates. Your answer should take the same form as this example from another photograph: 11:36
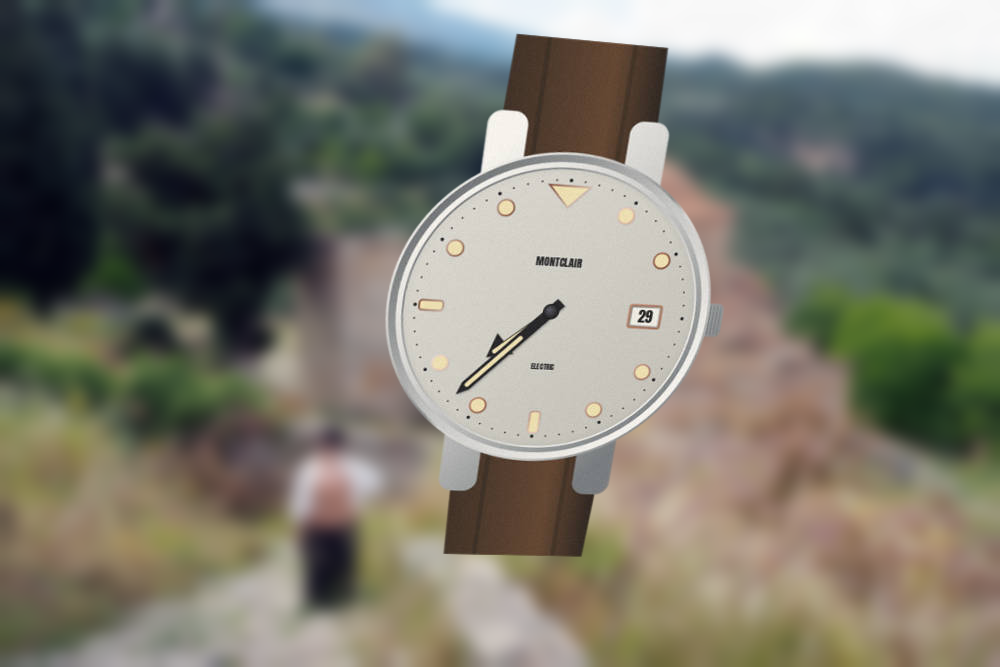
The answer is 7:37
